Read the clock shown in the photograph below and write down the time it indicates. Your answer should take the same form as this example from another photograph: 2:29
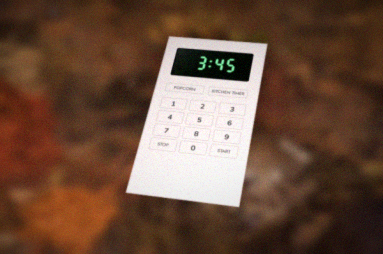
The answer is 3:45
